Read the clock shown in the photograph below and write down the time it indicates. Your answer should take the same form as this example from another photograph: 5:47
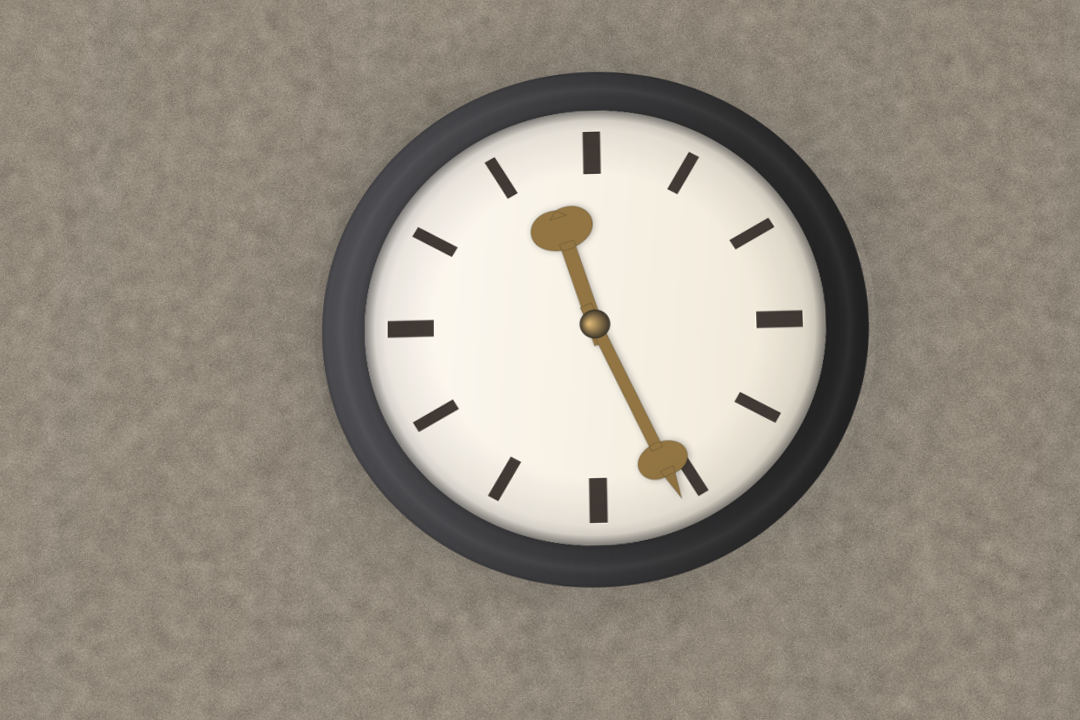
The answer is 11:26
